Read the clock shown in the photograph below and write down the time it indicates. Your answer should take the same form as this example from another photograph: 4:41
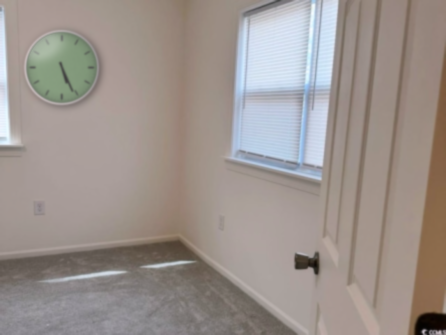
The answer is 5:26
